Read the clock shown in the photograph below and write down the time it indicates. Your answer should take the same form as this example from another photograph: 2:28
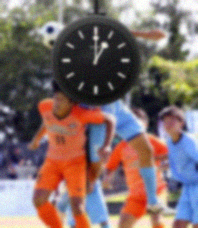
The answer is 1:00
